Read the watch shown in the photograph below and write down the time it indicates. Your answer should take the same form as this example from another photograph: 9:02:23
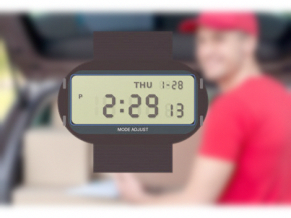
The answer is 2:29:13
